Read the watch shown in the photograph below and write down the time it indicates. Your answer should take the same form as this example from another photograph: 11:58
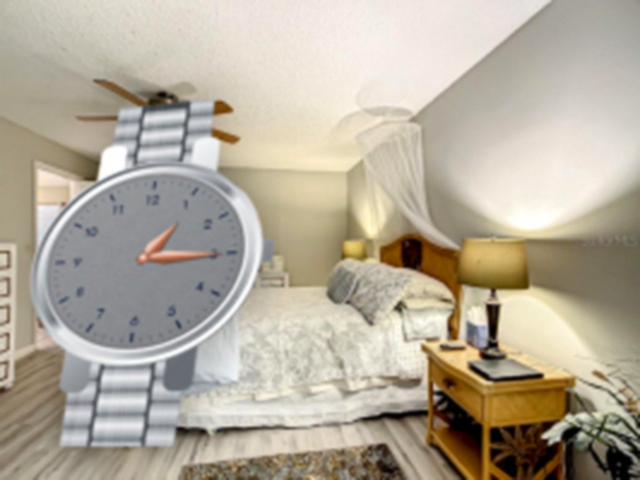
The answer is 1:15
